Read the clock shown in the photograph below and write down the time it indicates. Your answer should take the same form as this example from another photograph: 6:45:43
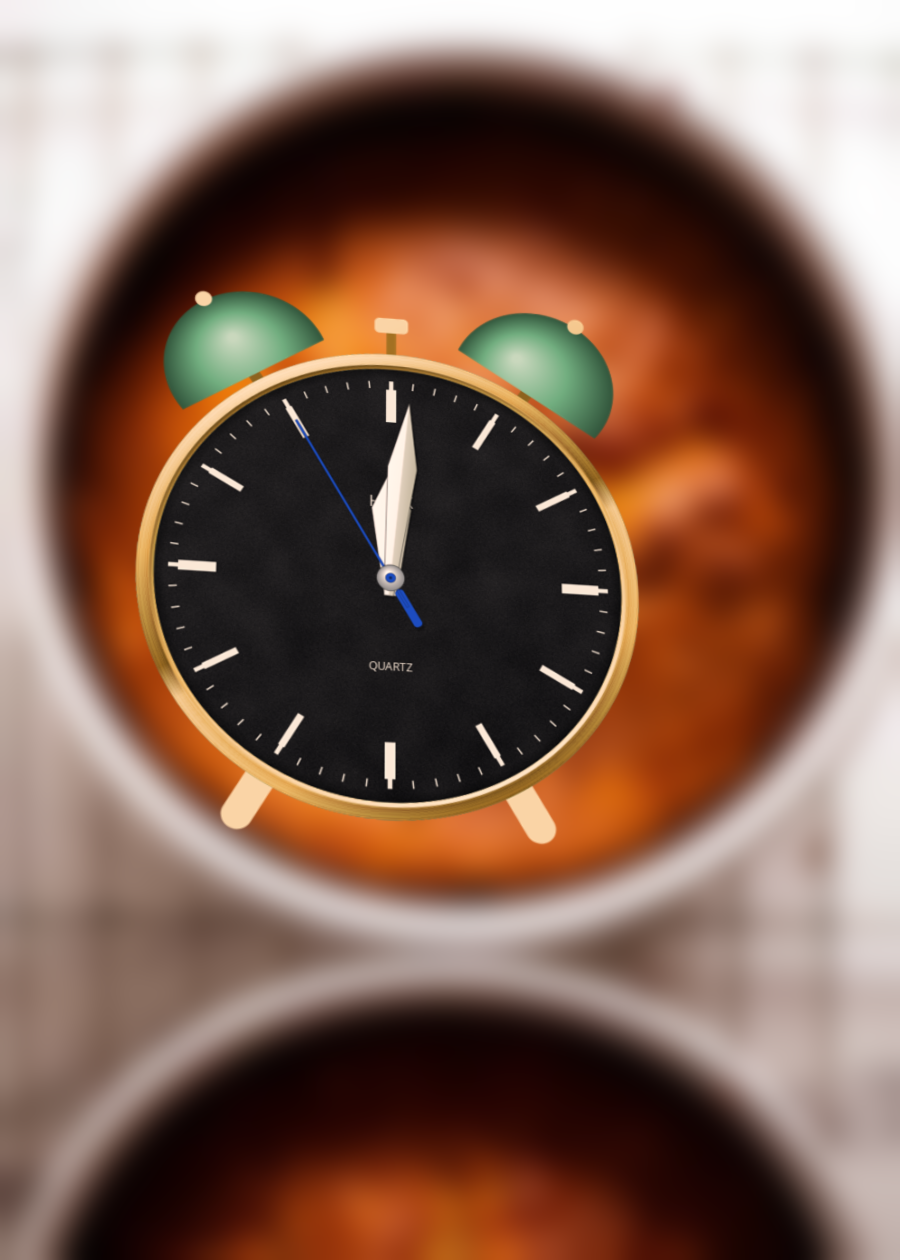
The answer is 12:00:55
